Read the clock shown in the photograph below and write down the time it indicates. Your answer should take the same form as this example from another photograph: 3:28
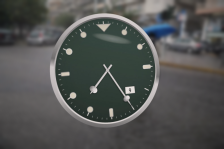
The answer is 7:25
